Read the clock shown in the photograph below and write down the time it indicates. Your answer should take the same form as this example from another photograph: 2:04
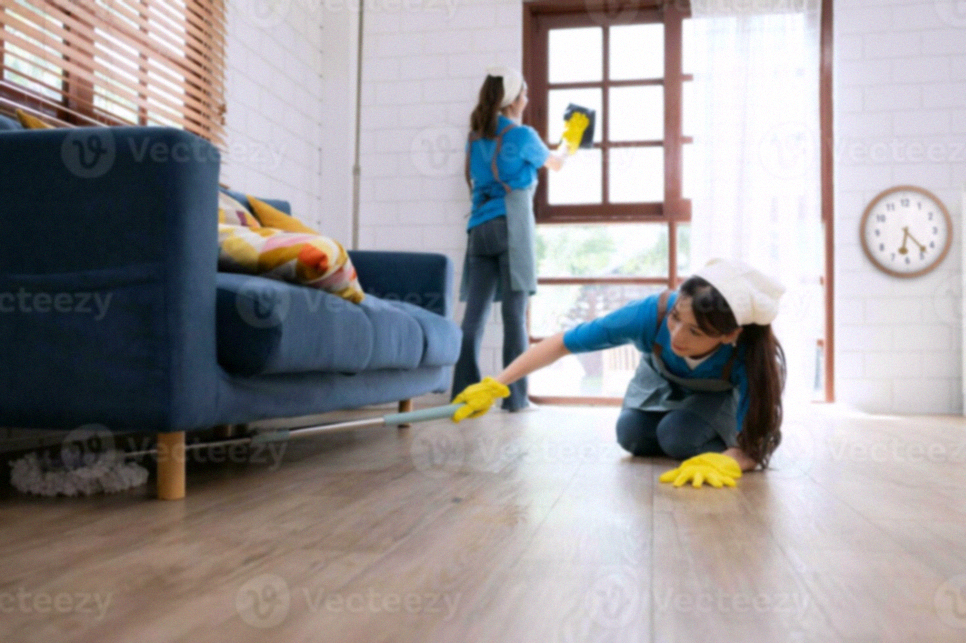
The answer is 6:23
